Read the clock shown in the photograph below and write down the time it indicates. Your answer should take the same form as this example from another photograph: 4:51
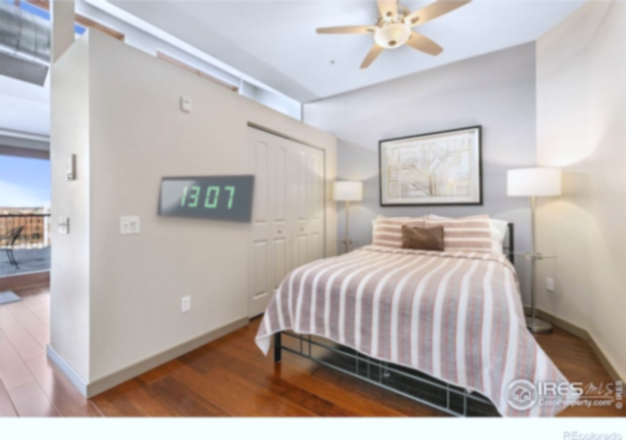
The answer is 13:07
